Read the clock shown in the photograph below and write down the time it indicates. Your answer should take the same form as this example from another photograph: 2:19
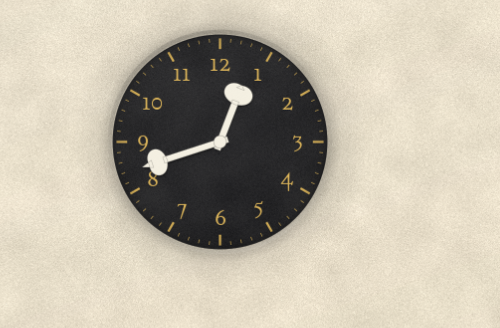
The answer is 12:42
